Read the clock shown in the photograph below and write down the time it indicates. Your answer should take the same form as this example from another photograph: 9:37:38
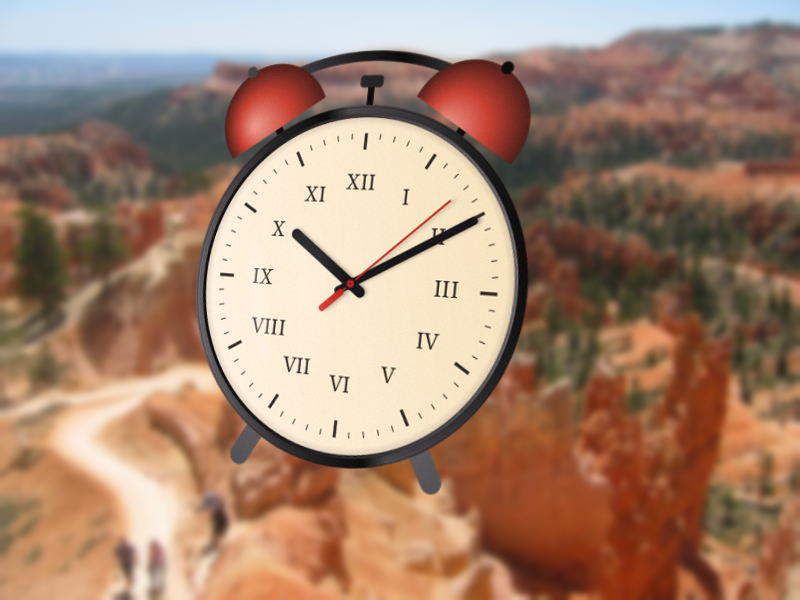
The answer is 10:10:08
